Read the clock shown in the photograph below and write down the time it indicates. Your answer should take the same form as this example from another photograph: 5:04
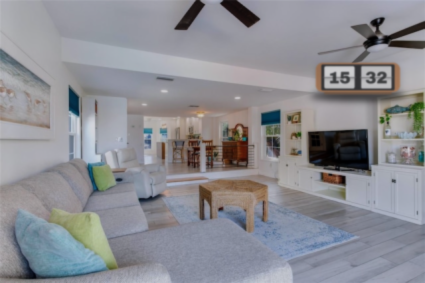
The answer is 15:32
